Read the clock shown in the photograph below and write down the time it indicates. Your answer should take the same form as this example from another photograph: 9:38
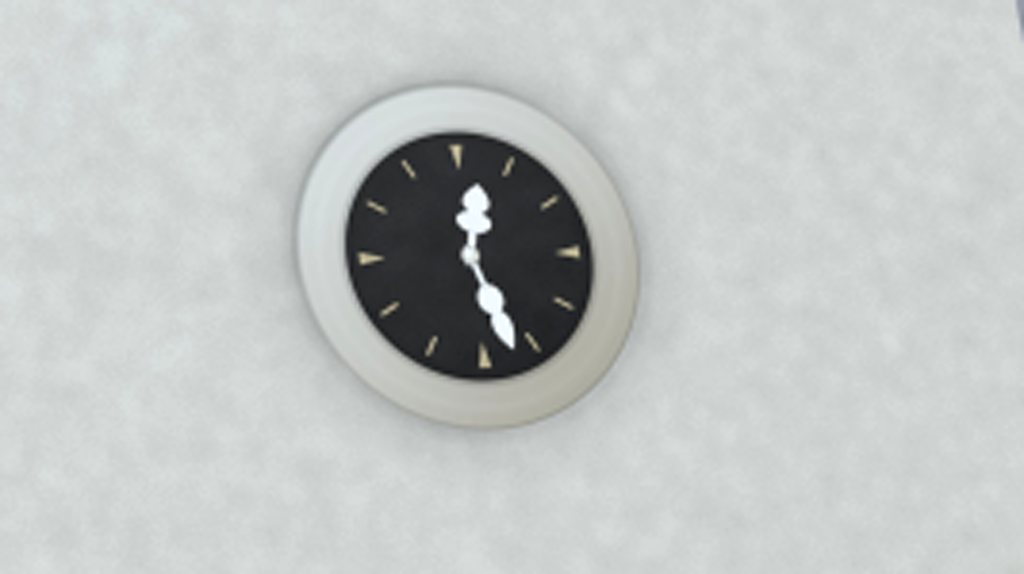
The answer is 12:27
